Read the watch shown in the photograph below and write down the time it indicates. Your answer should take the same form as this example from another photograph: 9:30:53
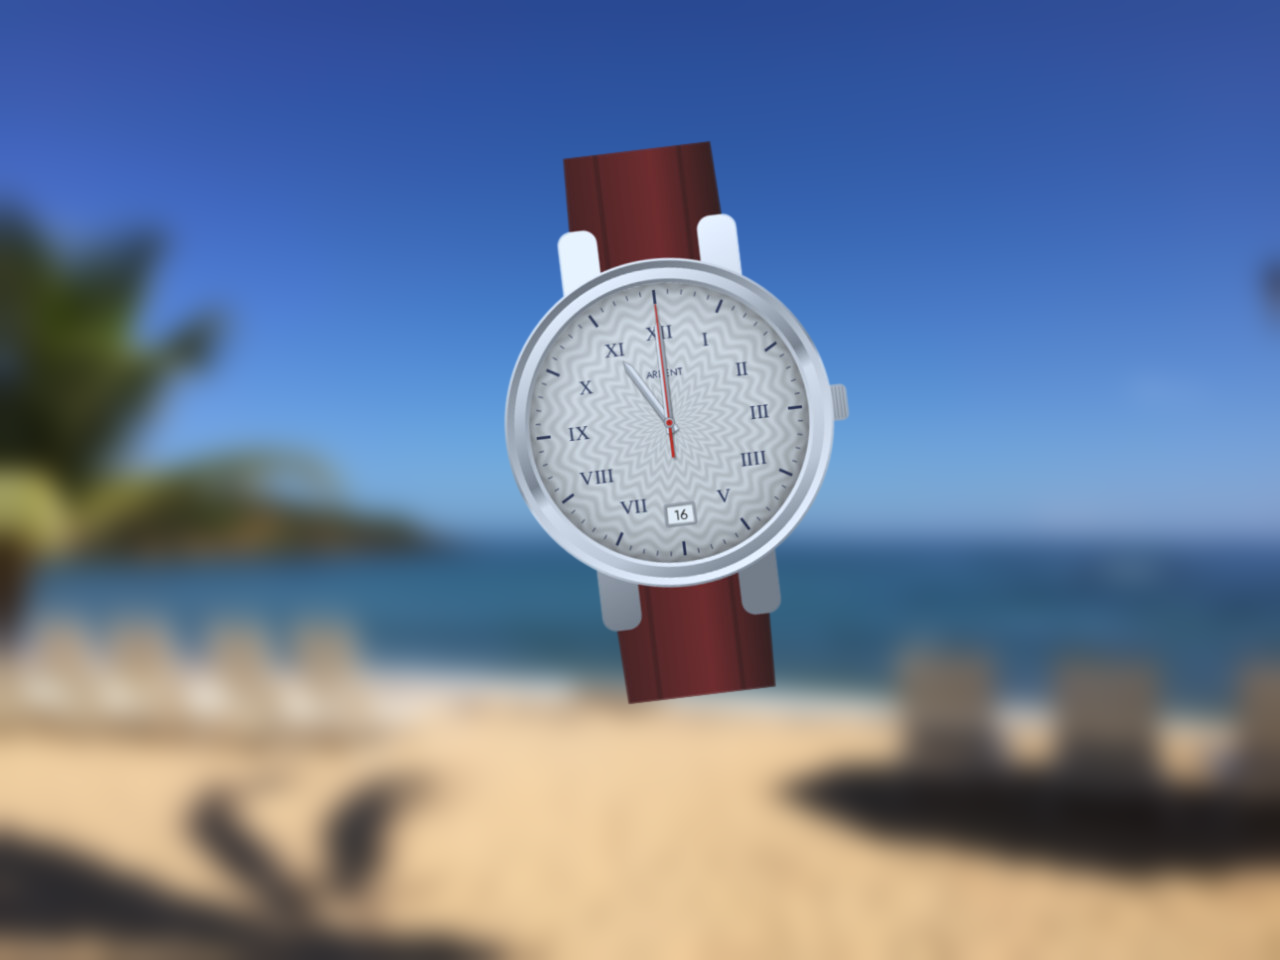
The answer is 11:00:00
